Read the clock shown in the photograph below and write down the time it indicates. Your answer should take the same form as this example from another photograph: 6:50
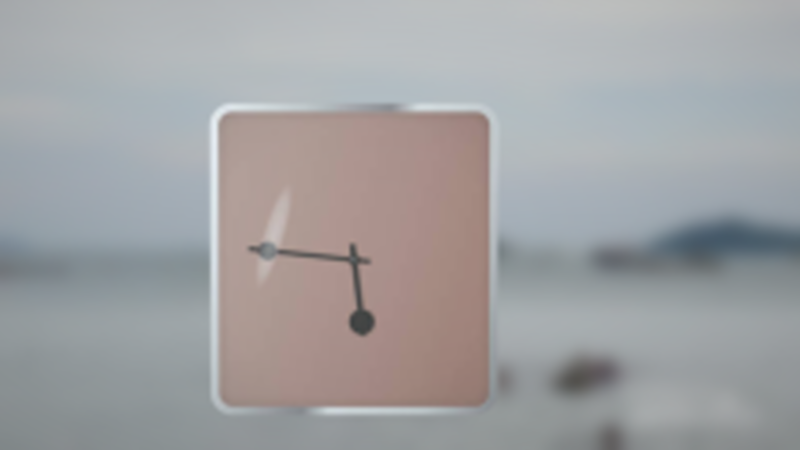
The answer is 5:46
